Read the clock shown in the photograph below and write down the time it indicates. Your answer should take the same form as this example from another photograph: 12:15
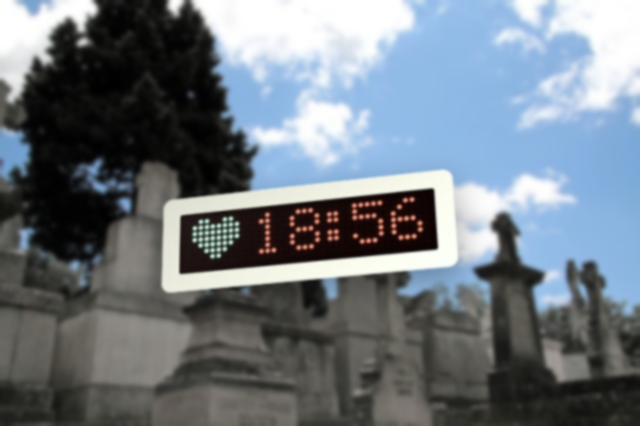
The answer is 18:56
